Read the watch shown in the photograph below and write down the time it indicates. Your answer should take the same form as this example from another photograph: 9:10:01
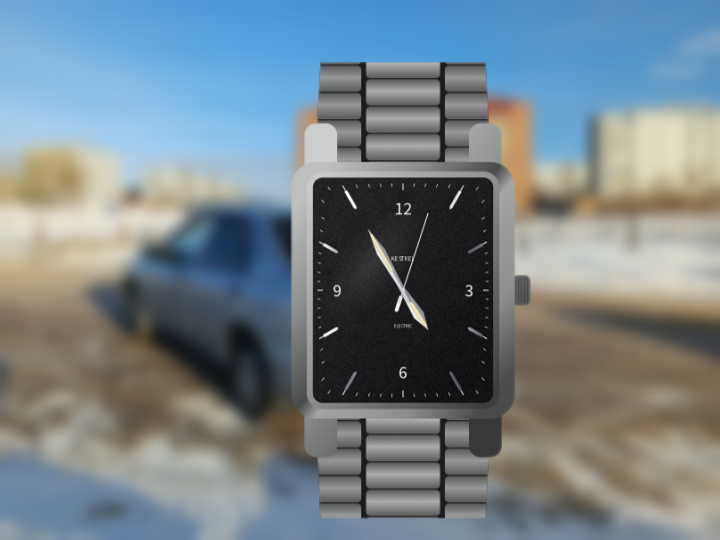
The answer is 4:55:03
